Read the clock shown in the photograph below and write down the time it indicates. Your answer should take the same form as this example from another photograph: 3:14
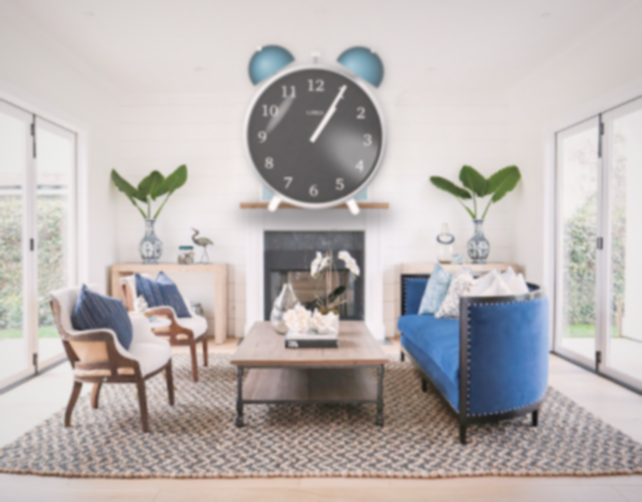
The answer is 1:05
